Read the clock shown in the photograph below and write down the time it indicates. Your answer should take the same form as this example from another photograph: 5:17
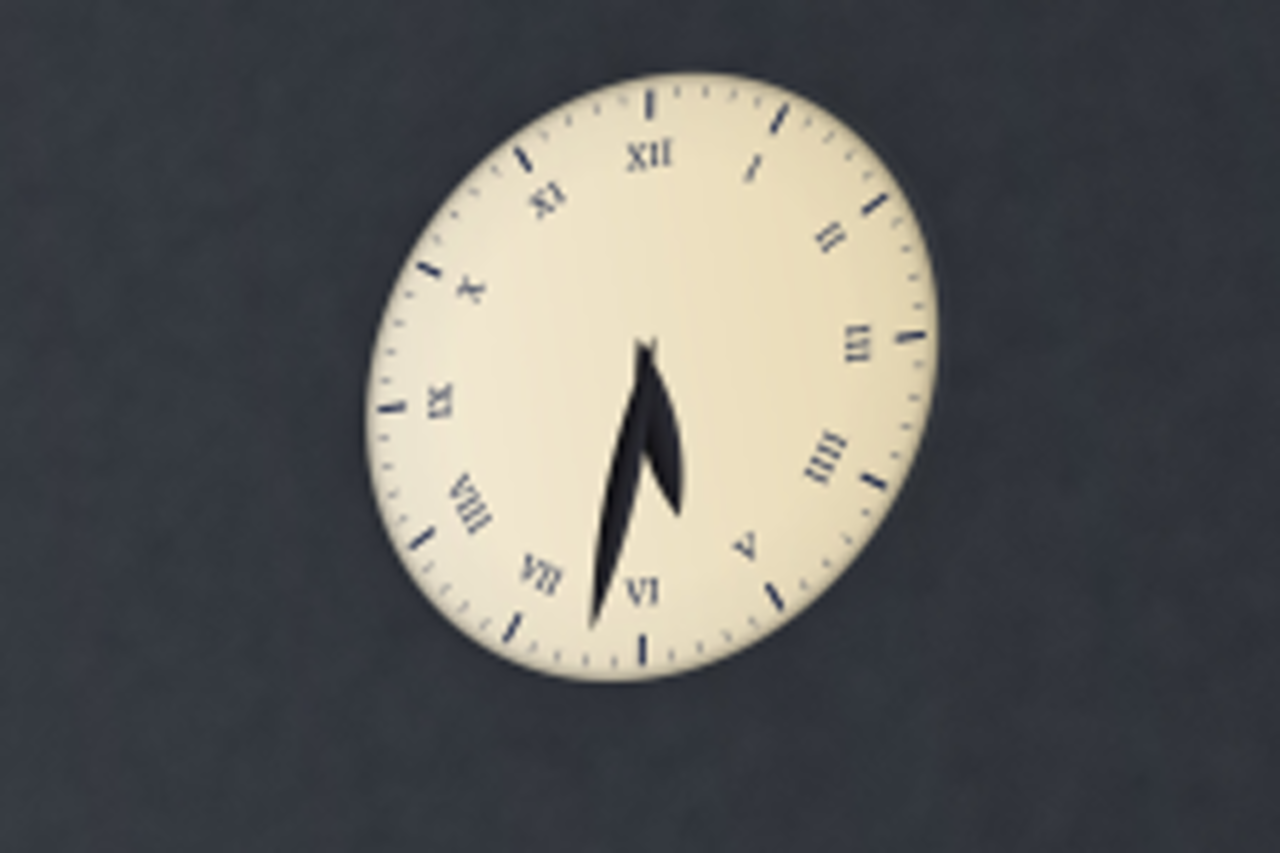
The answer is 5:32
